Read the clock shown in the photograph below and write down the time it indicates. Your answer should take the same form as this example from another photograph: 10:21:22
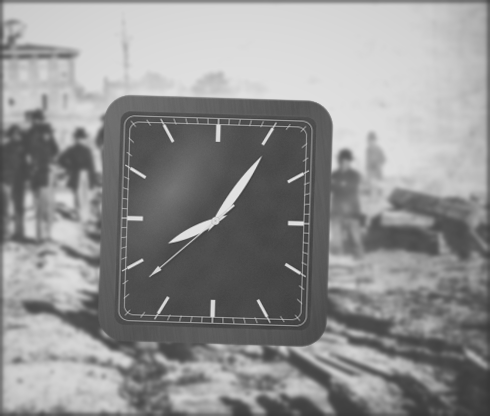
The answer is 8:05:38
